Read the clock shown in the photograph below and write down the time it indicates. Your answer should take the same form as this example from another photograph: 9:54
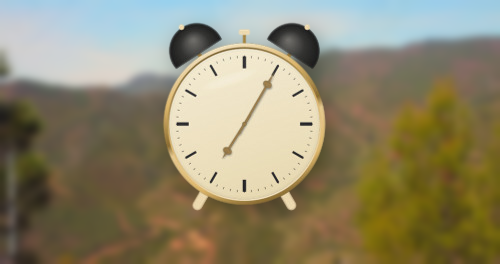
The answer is 7:05
